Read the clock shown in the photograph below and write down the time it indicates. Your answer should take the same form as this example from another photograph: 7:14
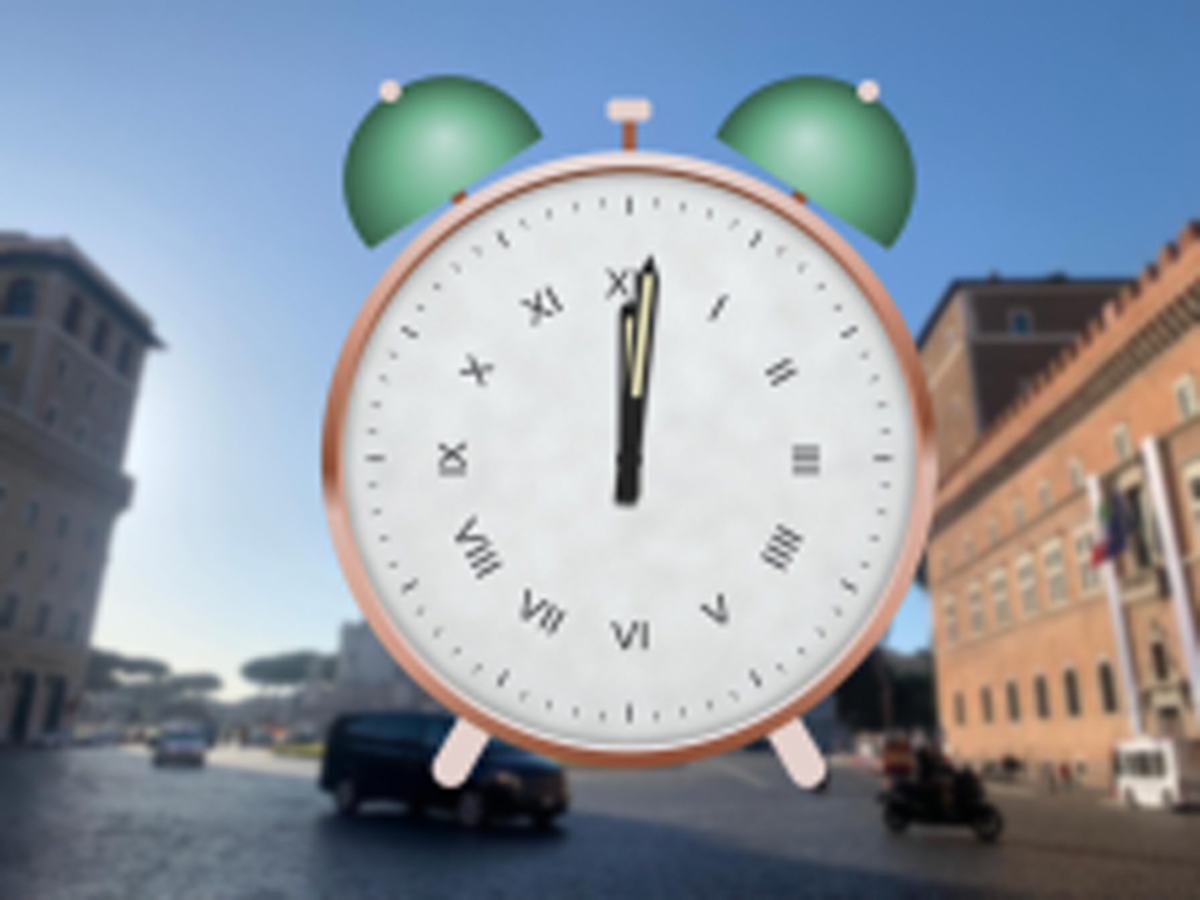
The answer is 12:01
